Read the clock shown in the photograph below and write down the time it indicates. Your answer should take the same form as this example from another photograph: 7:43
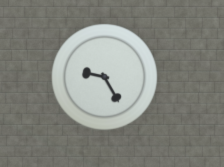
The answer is 9:25
